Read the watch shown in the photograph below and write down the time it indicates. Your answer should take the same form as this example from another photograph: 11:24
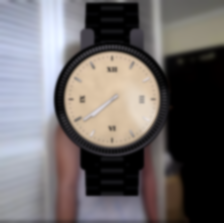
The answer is 7:39
